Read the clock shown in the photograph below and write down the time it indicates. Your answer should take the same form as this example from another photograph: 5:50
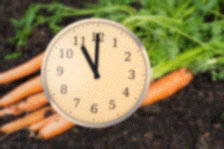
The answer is 11:00
